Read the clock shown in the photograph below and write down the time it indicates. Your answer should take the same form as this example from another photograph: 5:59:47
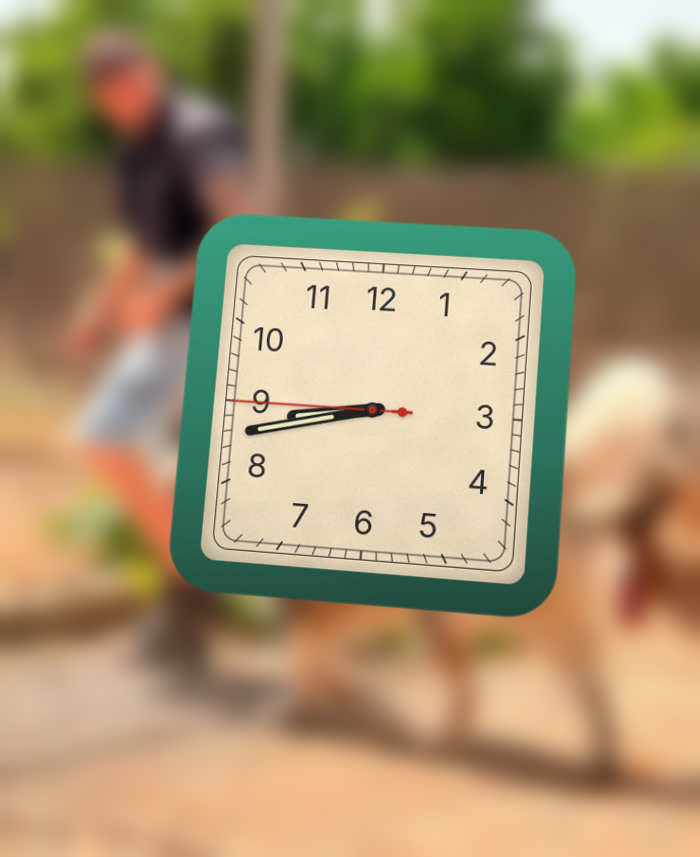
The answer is 8:42:45
